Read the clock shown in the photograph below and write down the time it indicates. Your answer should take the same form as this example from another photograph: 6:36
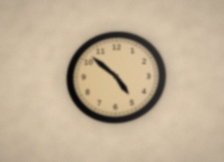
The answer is 4:52
